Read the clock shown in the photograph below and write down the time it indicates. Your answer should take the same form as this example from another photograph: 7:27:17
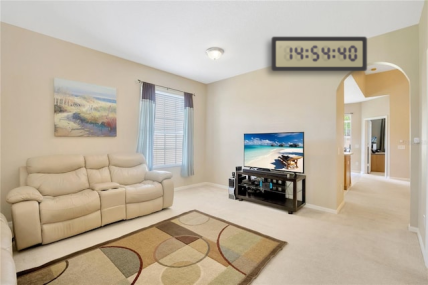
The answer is 14:54:40
